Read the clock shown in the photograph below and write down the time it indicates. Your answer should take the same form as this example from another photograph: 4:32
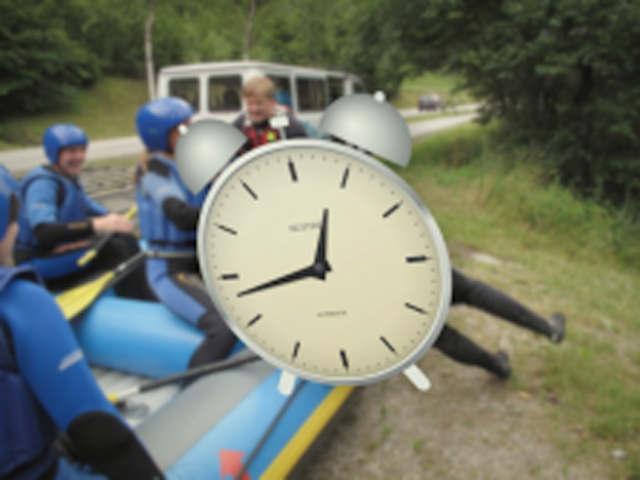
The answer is 12:43
